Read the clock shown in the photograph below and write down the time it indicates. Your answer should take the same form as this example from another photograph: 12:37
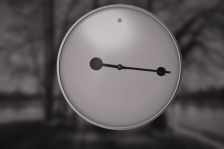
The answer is 9:16
